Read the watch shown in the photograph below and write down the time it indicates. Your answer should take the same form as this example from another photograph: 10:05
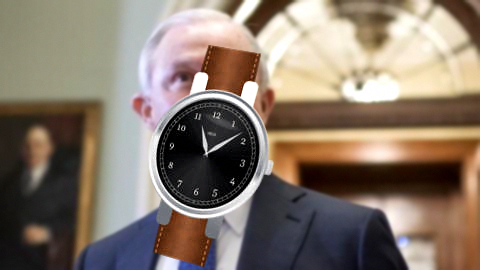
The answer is 11:08
